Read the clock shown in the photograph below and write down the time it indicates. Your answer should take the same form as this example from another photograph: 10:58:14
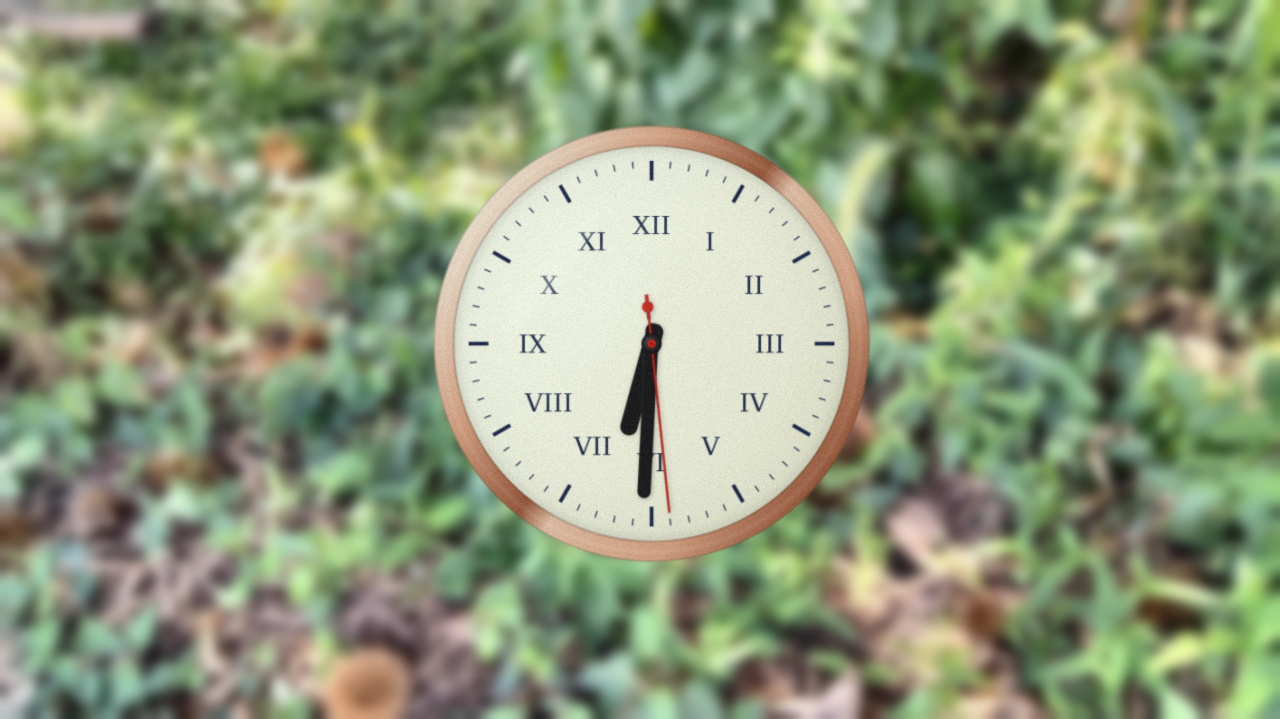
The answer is 6:30:29
